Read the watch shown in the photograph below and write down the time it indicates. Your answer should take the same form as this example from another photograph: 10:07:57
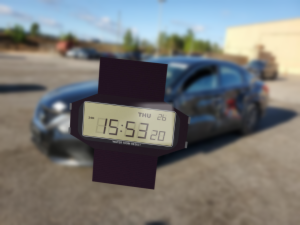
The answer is 15:53:20
